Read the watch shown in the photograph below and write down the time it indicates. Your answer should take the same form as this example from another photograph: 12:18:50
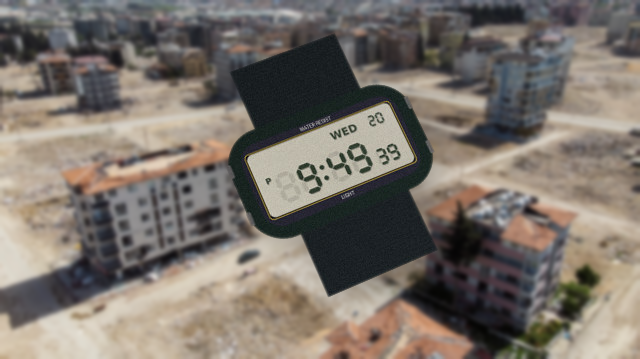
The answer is 9:49:39
